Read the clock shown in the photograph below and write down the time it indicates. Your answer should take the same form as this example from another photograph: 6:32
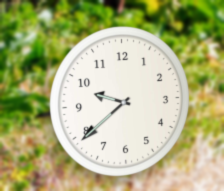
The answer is 9:39
